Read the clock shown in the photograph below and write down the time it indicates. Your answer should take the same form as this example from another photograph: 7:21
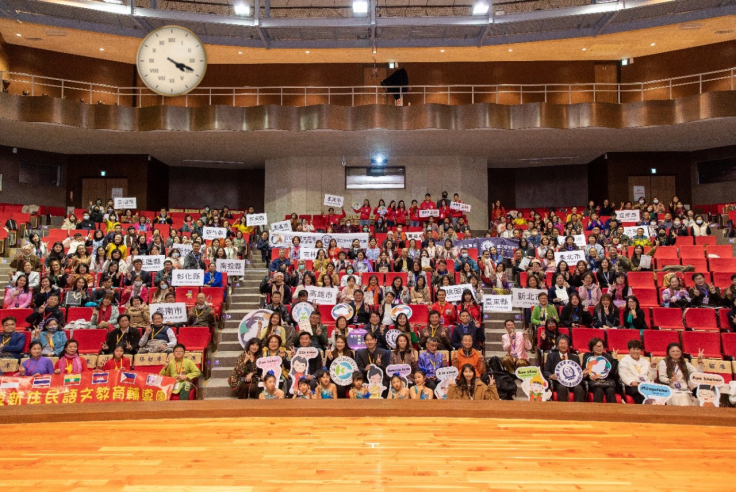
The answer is 4:19
